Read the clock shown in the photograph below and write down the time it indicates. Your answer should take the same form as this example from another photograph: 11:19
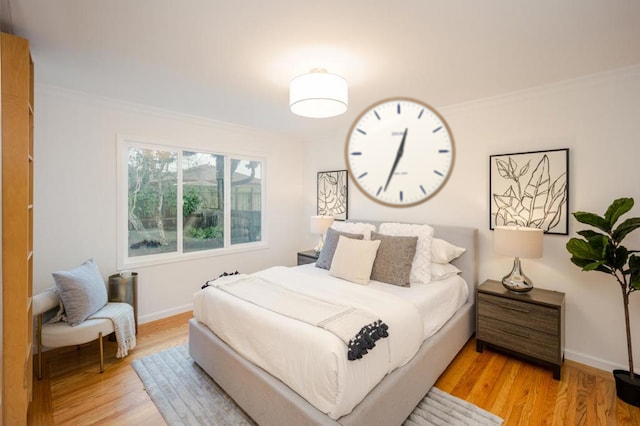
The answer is 12:34
